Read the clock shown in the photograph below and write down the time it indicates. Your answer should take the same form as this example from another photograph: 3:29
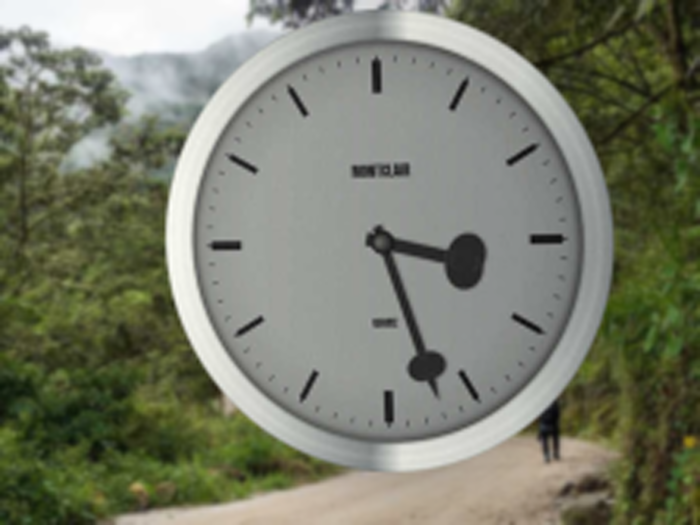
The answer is 3:27
